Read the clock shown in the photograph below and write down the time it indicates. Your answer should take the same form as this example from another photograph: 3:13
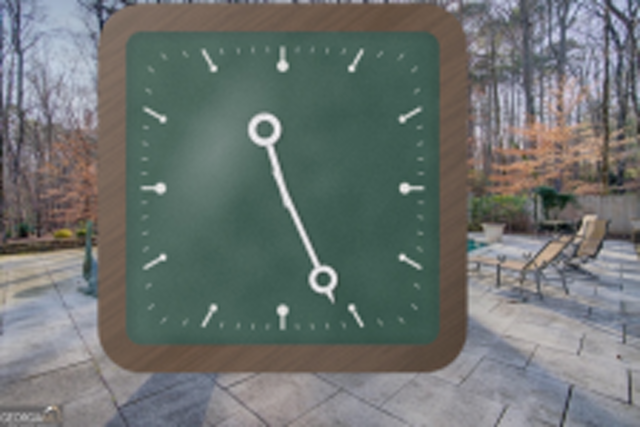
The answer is 11:26
